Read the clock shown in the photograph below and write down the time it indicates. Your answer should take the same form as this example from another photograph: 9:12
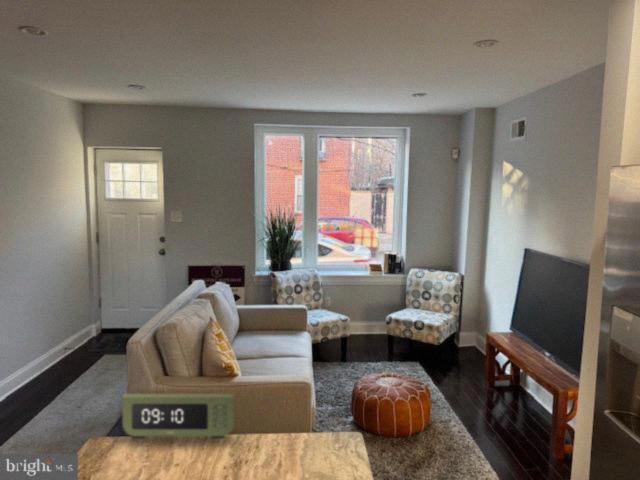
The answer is 9:10
